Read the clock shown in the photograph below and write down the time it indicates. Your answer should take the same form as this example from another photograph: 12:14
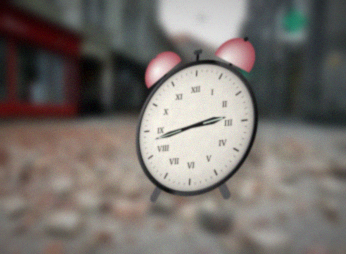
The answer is 2:43
